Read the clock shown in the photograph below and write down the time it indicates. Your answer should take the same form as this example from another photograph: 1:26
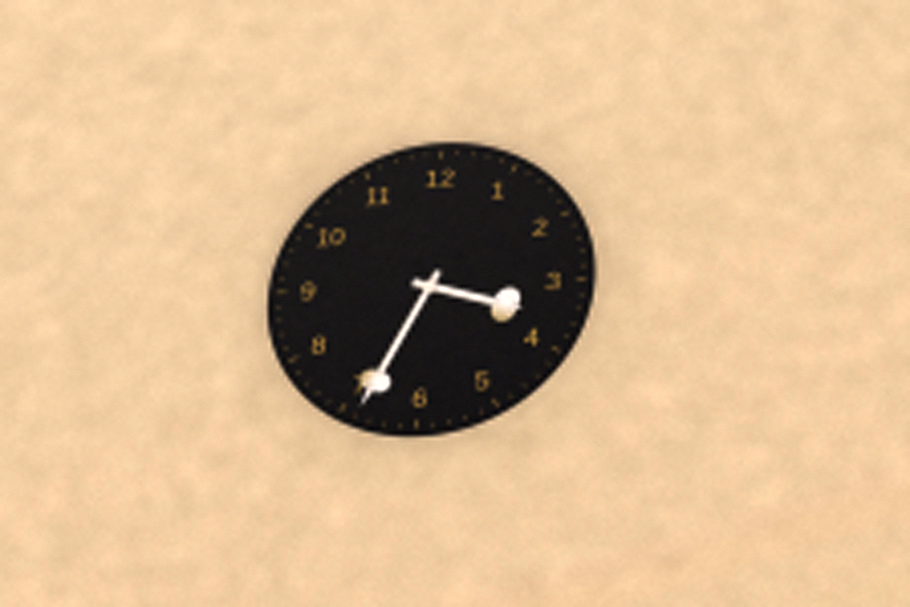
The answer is 3:34
